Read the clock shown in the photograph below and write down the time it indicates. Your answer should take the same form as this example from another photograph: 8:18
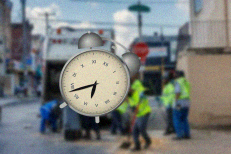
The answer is 5:38
